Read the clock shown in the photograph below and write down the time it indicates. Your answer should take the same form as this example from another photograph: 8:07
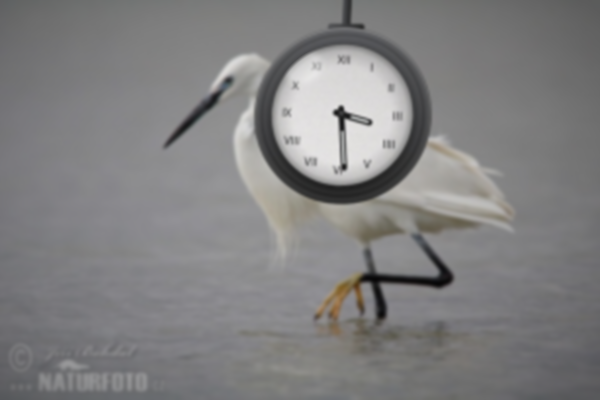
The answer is 3:29
